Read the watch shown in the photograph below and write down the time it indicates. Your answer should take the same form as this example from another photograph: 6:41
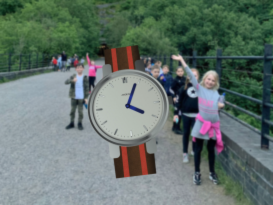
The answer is 4:04
